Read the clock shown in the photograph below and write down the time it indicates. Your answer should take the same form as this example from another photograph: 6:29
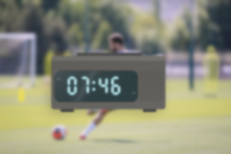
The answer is 7:46
